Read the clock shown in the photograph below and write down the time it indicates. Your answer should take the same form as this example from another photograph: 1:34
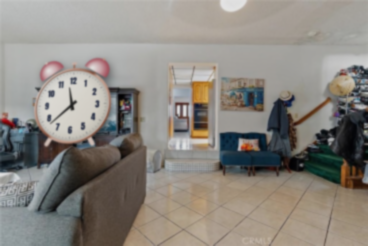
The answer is 11:38
